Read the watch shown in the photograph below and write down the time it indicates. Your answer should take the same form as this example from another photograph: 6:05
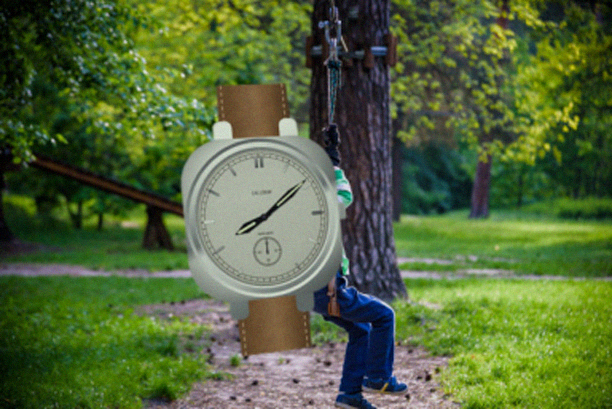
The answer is 8:09
